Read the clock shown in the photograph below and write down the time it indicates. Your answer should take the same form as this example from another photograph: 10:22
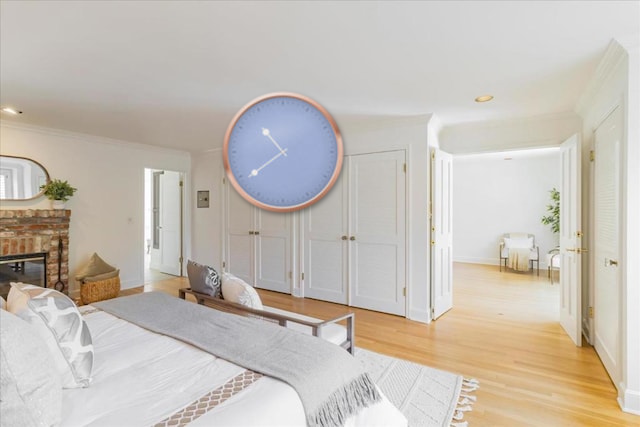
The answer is 10:39
